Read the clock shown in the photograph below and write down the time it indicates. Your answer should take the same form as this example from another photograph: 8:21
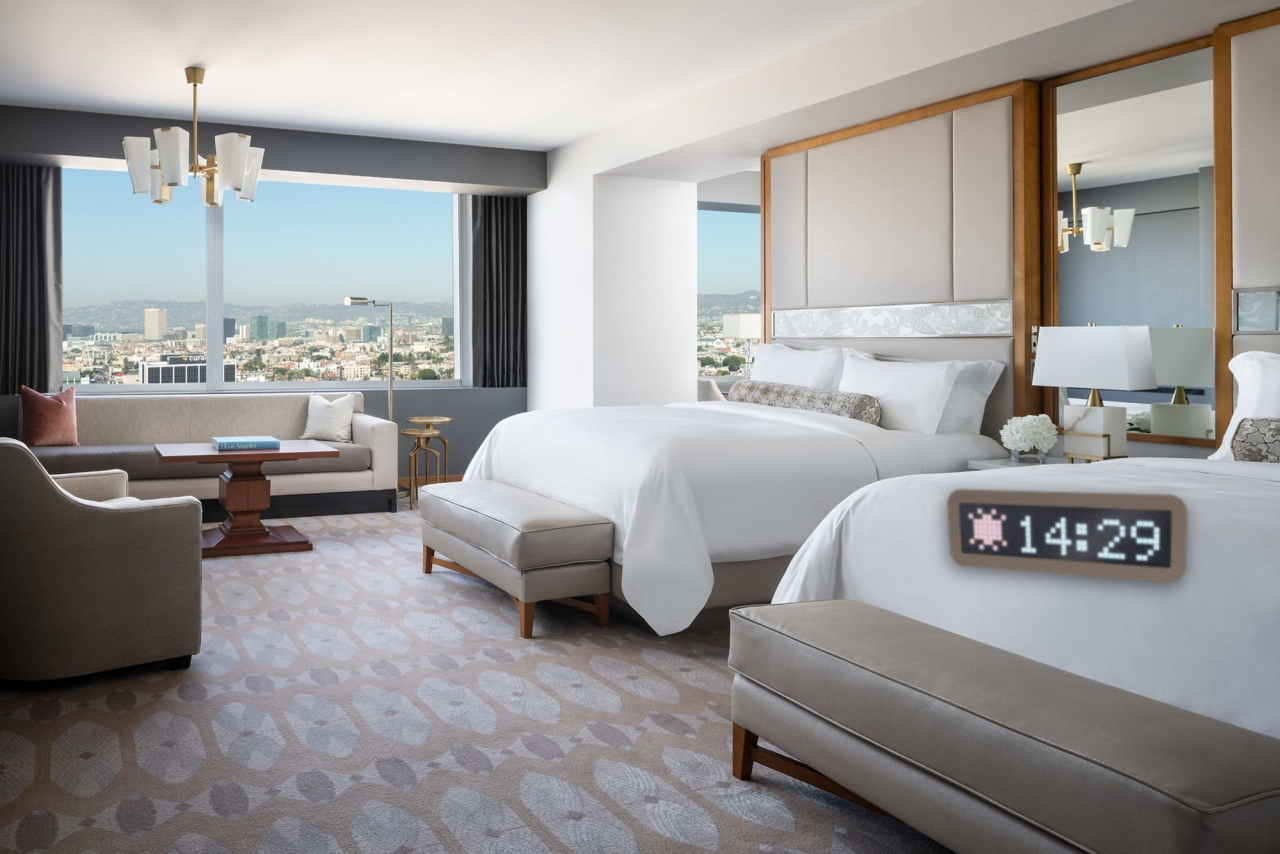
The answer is 14:29
